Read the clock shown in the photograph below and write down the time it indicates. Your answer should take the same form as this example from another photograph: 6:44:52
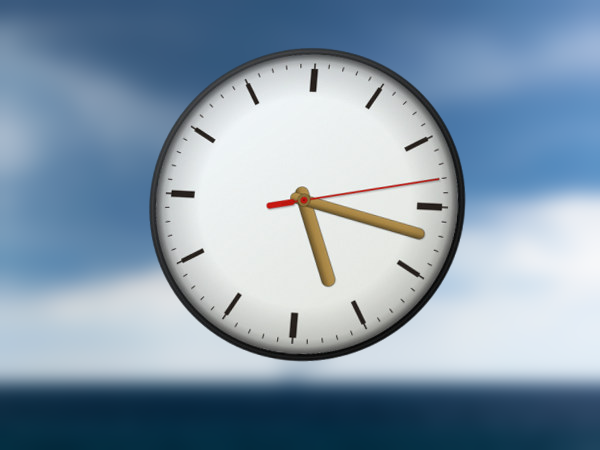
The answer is 5:17:13
